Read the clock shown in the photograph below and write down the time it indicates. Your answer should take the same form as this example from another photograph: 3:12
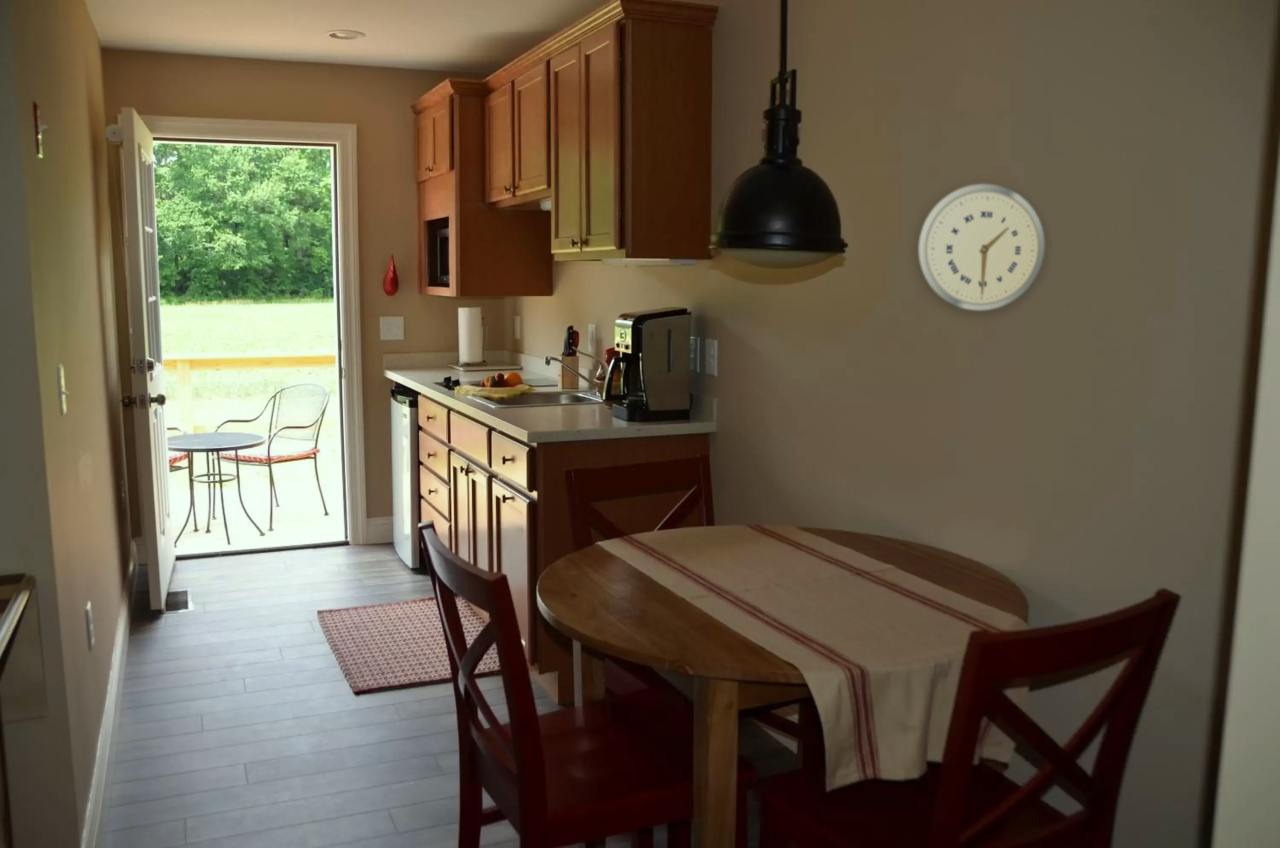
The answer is 1:30
